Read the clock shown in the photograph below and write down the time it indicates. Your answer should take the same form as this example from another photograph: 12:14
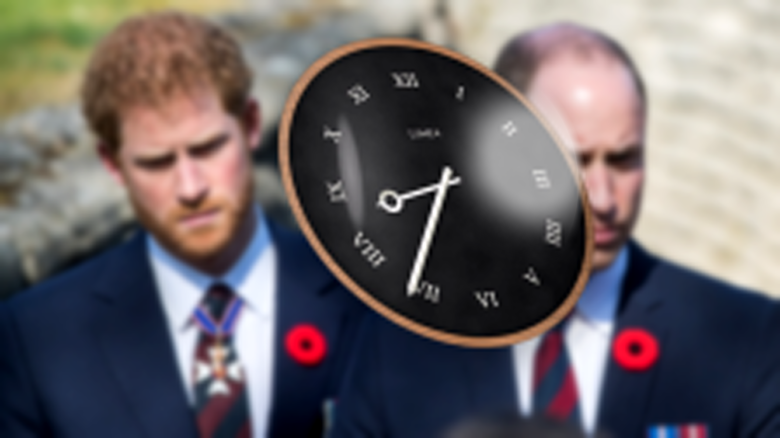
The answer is 8:36
